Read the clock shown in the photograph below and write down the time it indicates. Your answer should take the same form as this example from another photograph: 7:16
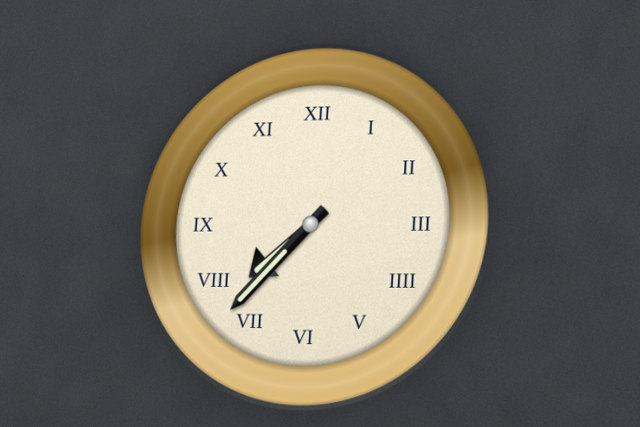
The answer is 7:37
